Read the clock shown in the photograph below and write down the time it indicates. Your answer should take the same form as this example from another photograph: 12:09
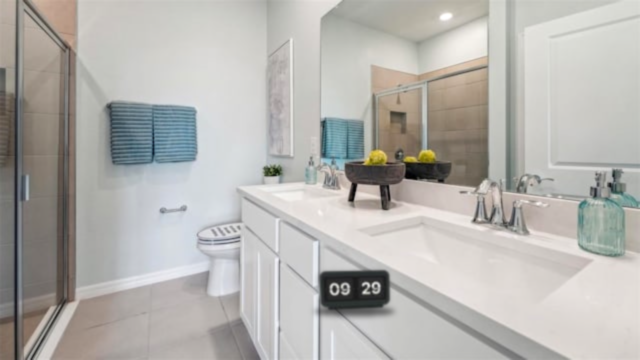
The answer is 9:29
